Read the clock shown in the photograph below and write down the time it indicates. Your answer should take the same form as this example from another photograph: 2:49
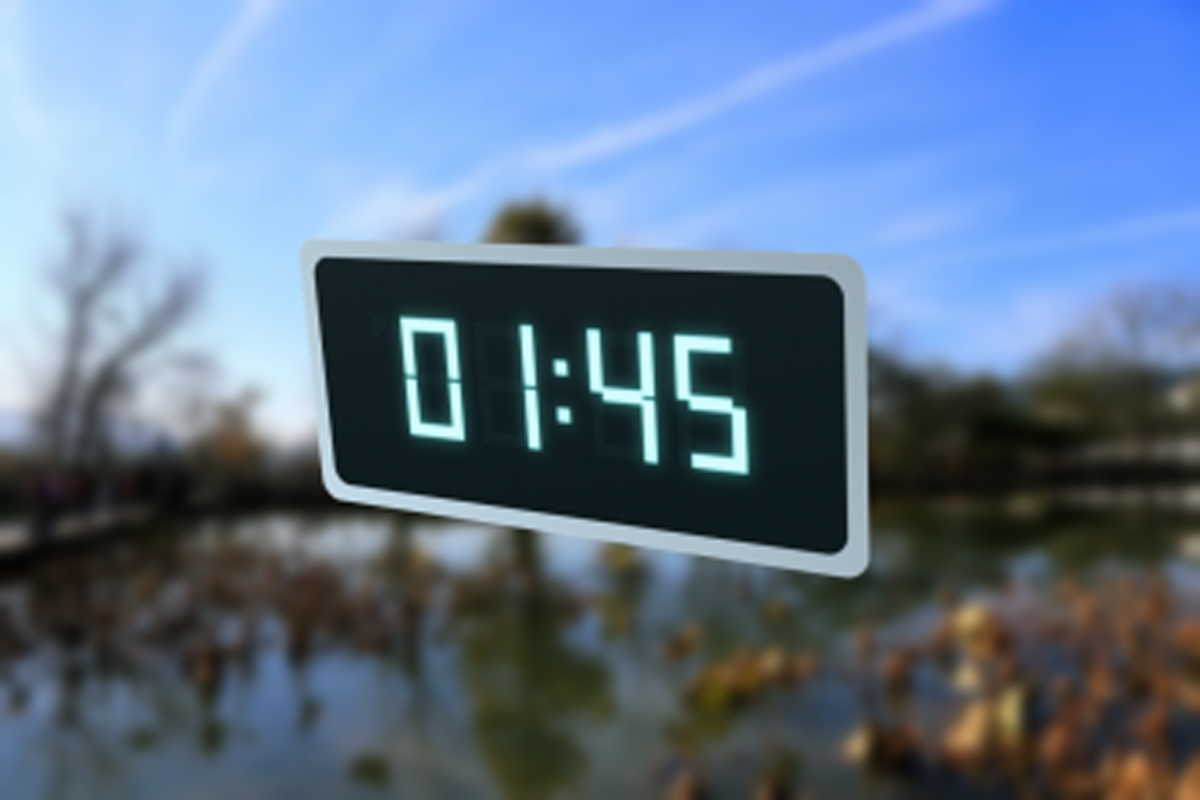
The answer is 1:45
